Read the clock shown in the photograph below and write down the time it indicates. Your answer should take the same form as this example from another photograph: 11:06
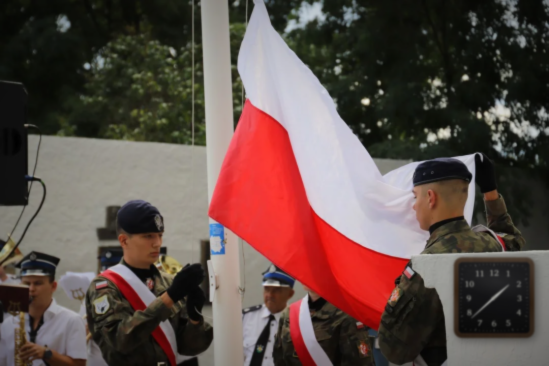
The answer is 1:38
